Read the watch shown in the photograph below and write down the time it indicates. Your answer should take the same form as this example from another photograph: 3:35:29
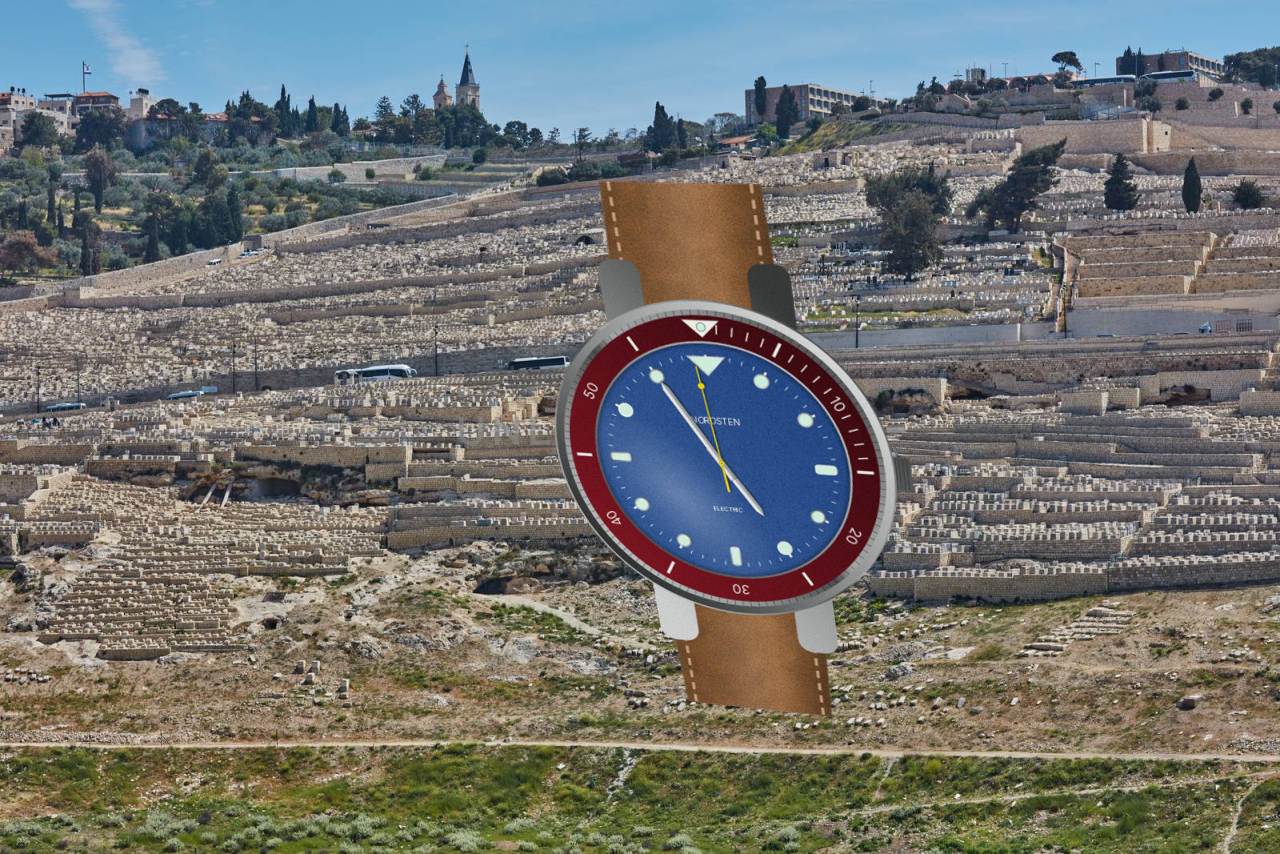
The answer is 4:54:59
